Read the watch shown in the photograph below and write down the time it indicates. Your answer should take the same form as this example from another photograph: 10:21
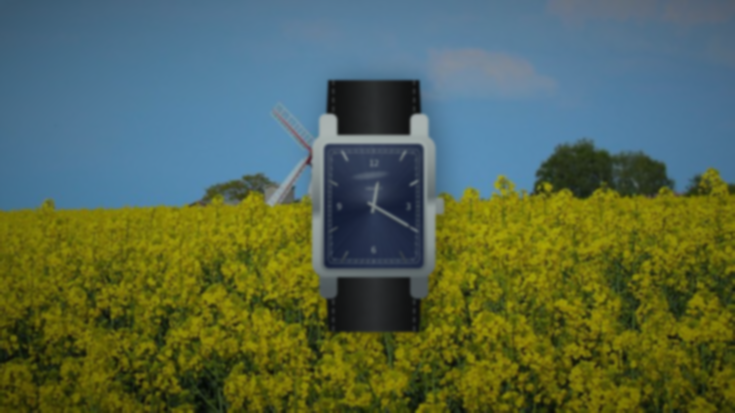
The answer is 12:20
